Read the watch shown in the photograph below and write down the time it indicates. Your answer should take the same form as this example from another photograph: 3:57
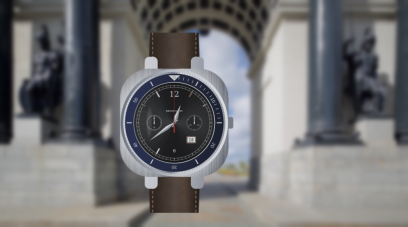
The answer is 12:39
